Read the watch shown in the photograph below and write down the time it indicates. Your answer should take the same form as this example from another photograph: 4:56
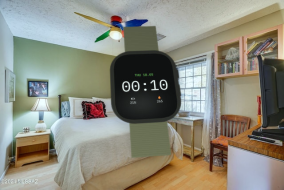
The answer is 0:10
